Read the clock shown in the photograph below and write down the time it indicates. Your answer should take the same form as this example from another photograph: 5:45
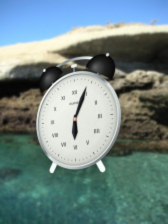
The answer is 6:04
